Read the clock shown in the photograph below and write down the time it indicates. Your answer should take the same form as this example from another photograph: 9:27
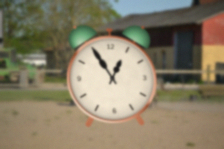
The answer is 12:55
